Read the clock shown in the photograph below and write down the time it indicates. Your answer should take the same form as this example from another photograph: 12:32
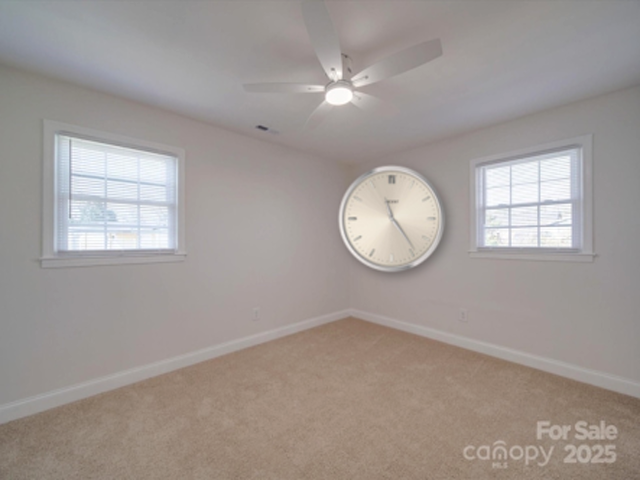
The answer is 11:24
